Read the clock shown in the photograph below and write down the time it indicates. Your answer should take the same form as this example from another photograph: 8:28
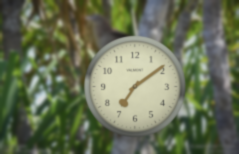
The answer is 7:09
